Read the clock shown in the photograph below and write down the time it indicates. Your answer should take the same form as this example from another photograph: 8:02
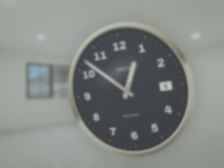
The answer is 12:52
